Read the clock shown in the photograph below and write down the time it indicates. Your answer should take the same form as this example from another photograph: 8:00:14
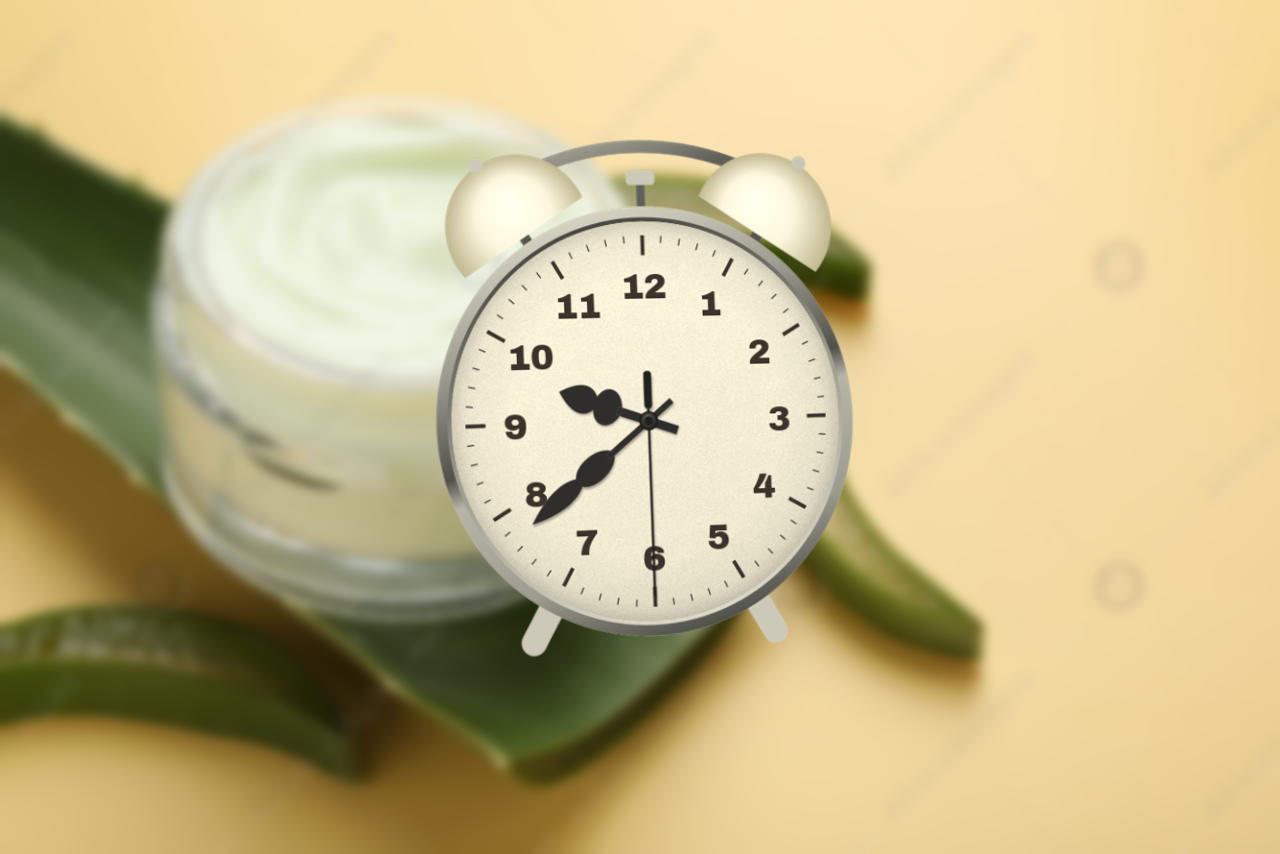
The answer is 9:38:30
